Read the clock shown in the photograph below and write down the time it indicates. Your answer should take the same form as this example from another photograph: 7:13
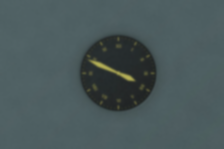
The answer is 3:49
